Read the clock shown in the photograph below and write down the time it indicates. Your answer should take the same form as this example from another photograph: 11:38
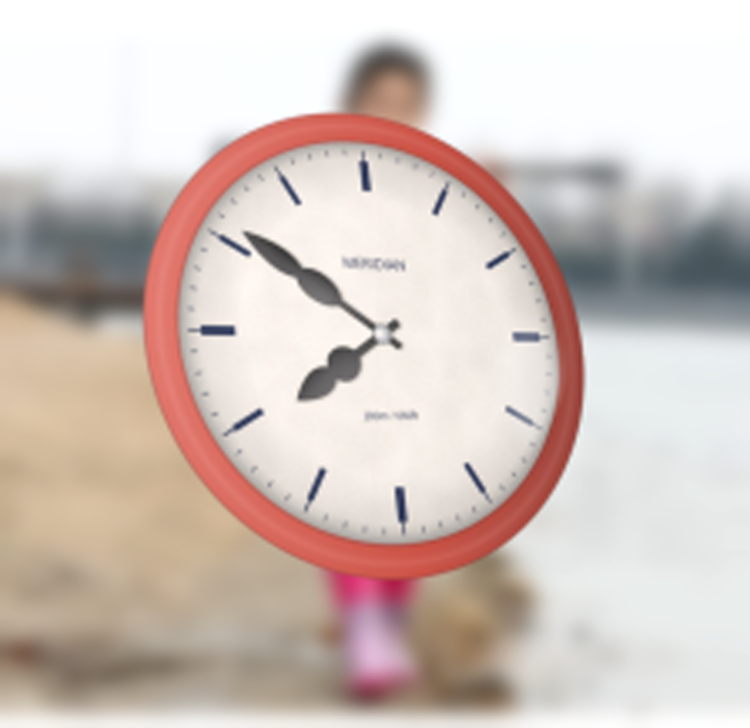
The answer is 7:51
